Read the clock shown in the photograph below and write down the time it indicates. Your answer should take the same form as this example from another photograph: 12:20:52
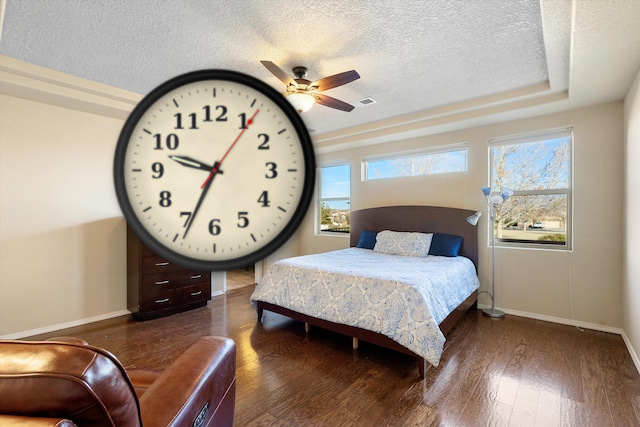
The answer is 9:34:06
